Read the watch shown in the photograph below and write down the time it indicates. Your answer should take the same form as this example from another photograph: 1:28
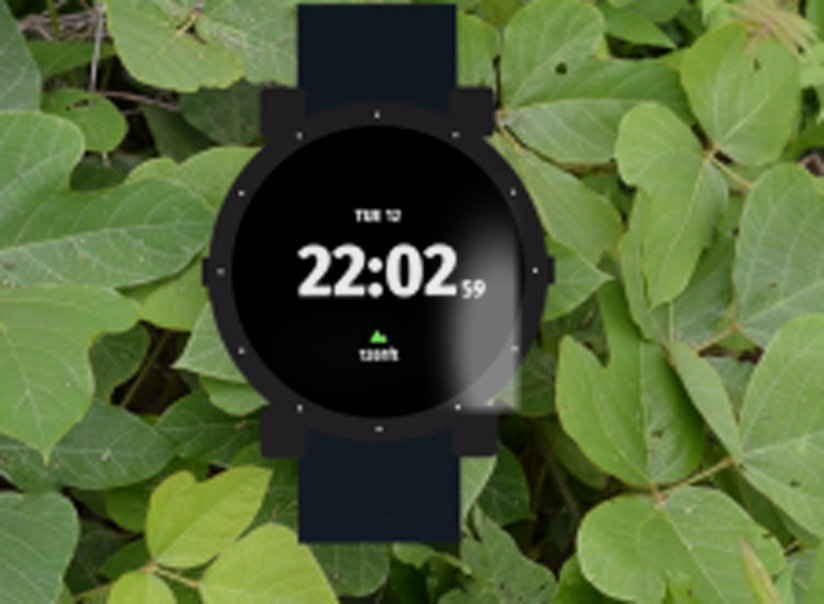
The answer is 22:02
